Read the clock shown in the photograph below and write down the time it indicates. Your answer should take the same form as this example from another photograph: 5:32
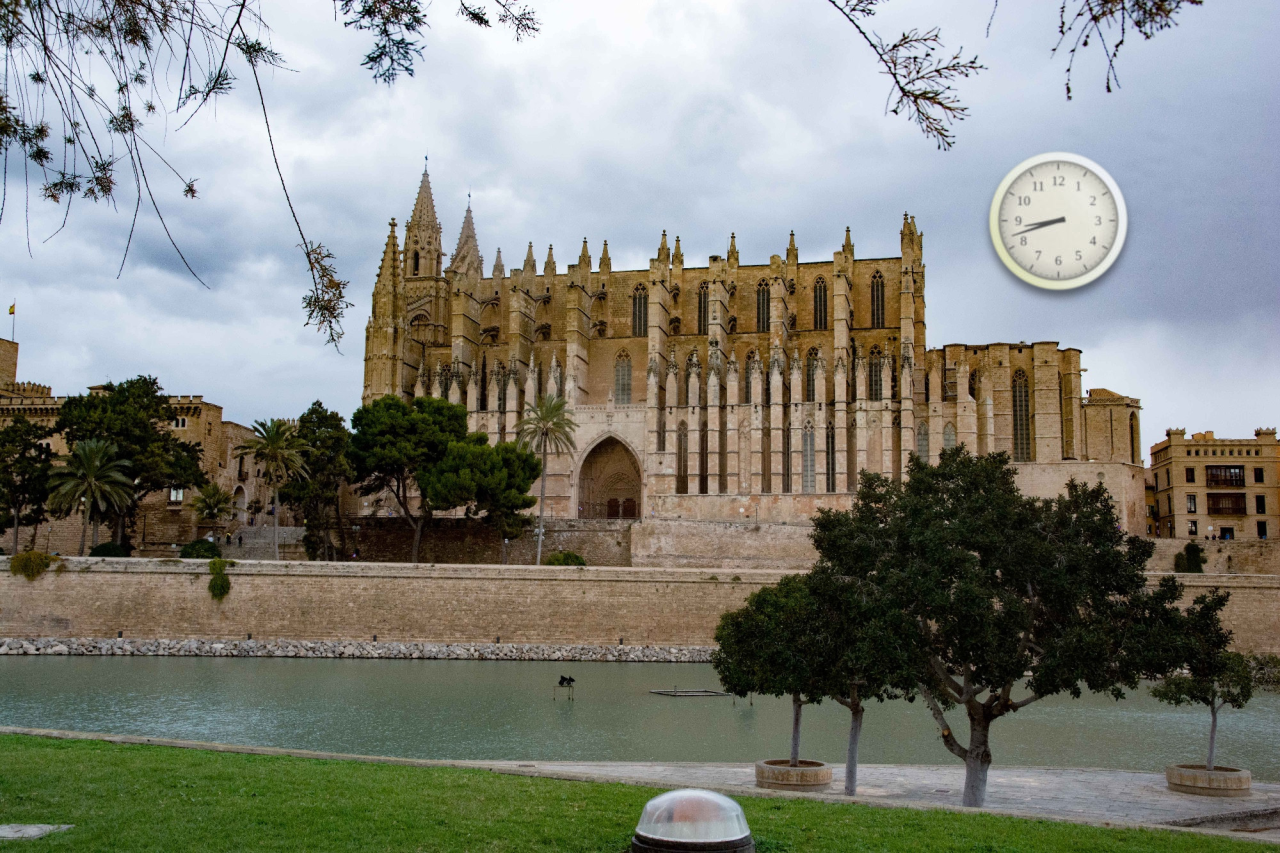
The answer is 8:42
